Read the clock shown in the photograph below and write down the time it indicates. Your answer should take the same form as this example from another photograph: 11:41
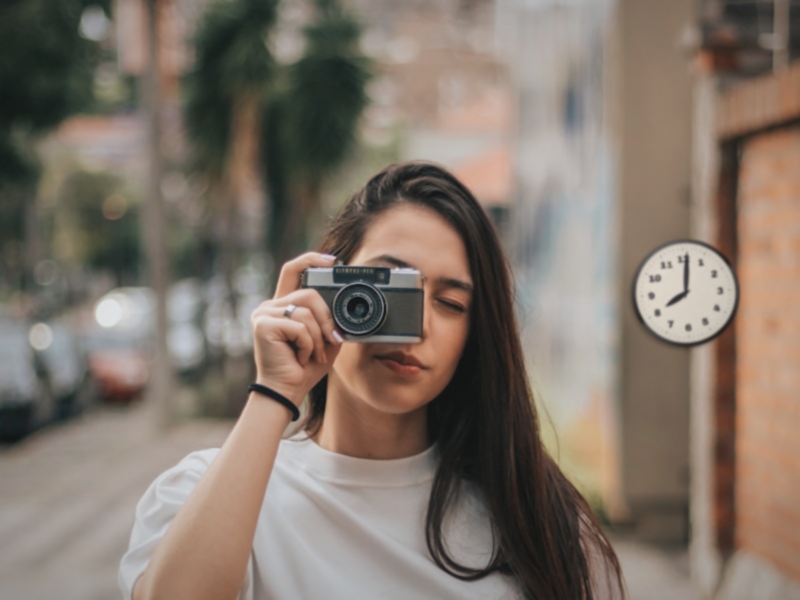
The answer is 8:01
